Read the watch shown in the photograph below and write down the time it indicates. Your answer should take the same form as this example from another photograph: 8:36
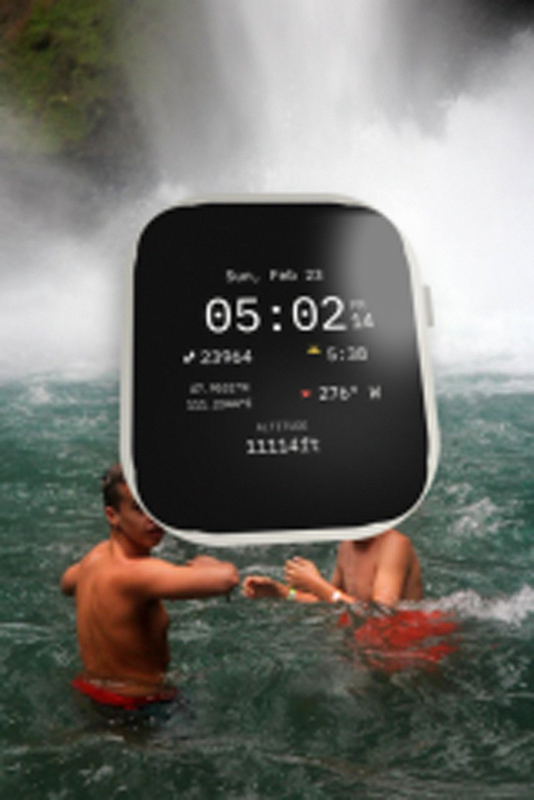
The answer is 5:02
